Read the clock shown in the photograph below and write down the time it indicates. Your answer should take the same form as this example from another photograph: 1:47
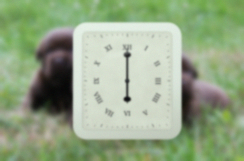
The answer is 6:00
